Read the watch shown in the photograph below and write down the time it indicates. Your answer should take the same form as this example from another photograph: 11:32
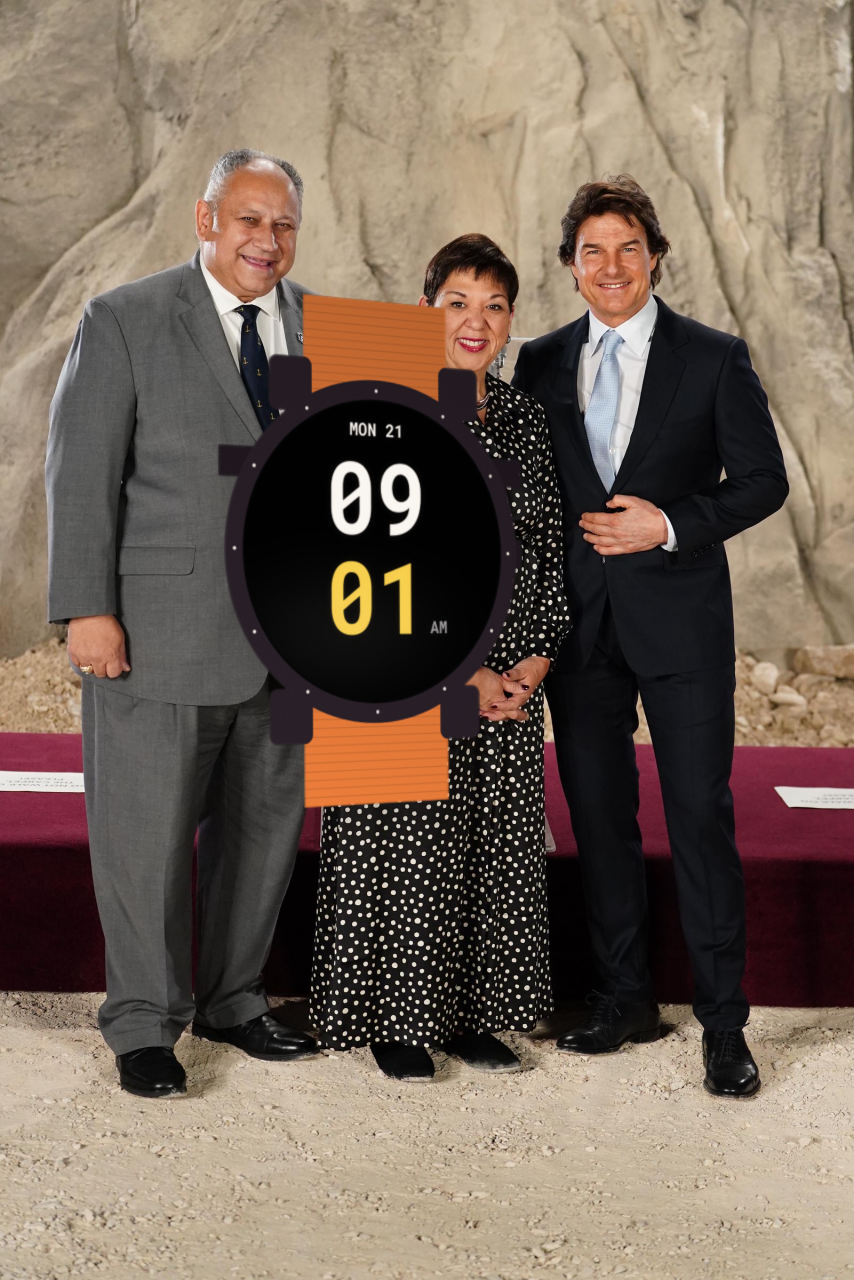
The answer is 9:01
